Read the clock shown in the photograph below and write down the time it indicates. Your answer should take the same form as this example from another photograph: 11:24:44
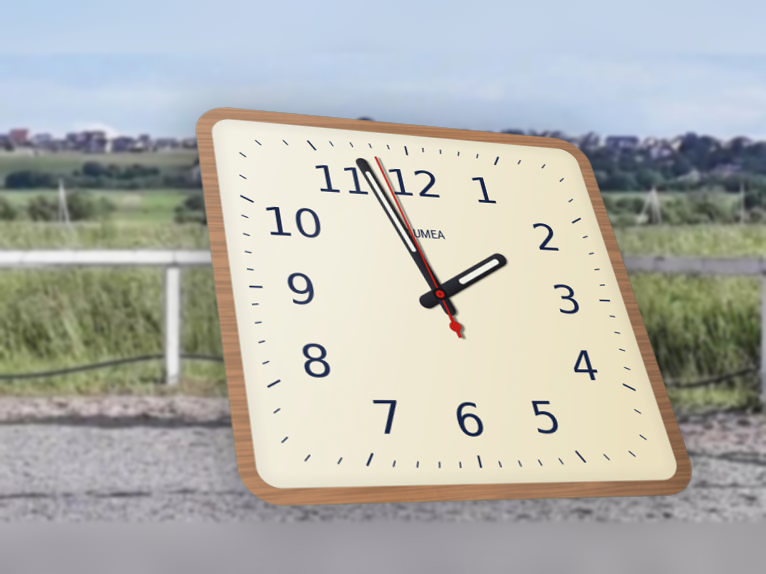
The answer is 1:56:58
